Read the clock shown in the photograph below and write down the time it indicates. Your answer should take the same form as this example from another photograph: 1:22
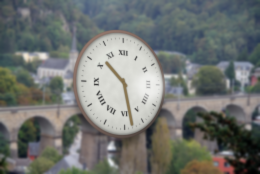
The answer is 10:28
